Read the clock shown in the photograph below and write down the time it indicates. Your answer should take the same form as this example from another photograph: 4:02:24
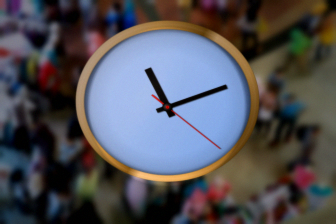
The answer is 11:11:22
